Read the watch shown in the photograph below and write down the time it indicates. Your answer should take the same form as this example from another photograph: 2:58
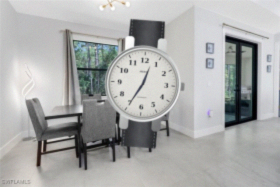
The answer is 12:35
